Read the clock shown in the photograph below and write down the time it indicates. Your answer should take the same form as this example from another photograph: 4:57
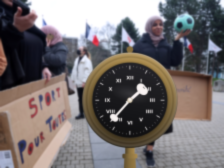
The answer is 1:37
